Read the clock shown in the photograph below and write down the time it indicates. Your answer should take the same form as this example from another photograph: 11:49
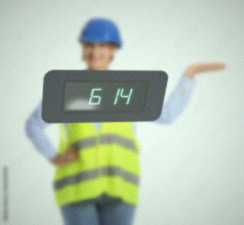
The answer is 6:14
